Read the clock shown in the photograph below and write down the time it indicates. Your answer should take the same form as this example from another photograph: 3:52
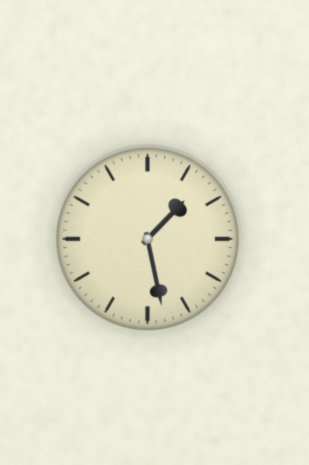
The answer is 1:28
